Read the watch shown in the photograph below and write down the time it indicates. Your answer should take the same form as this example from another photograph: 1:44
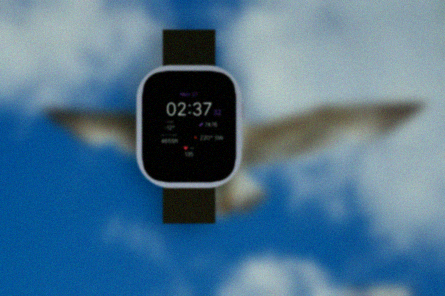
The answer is 2:37
